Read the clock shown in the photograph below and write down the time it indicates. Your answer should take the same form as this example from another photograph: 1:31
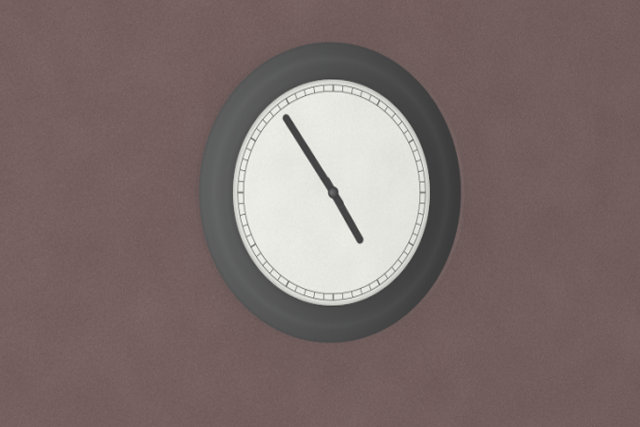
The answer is 4:54
